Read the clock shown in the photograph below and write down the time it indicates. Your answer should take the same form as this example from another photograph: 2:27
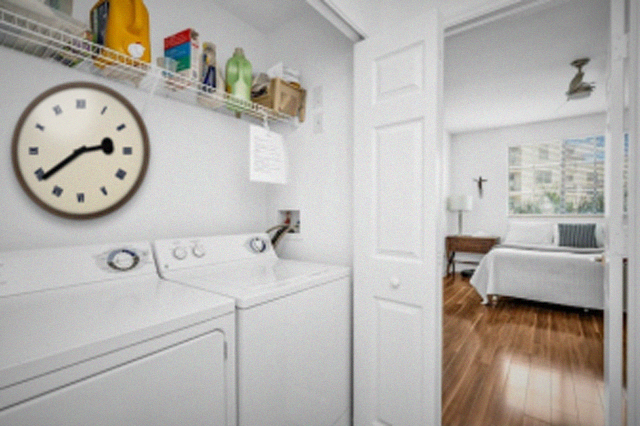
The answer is 2:39
